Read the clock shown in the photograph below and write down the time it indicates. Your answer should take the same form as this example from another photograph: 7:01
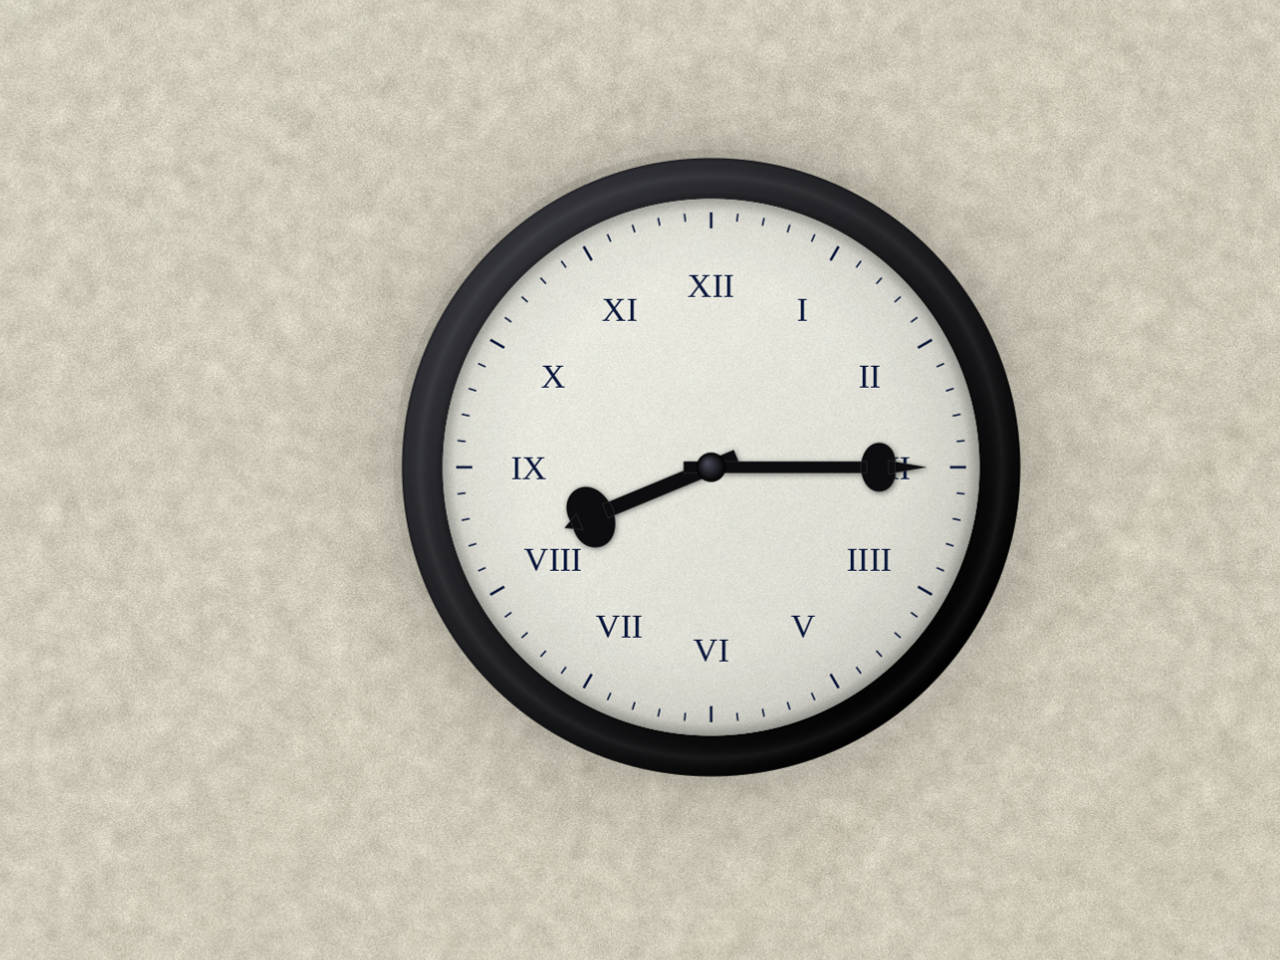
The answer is 8:15
